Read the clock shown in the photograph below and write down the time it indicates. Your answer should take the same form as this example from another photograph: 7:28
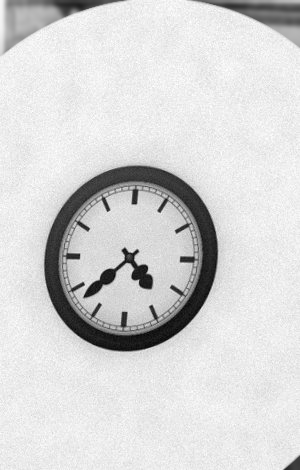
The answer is 4:38
